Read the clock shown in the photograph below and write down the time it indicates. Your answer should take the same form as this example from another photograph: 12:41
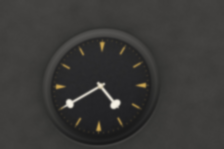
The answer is 4:40
